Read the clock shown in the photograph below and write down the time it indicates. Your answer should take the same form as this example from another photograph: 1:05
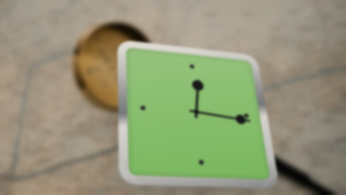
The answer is 12:16
